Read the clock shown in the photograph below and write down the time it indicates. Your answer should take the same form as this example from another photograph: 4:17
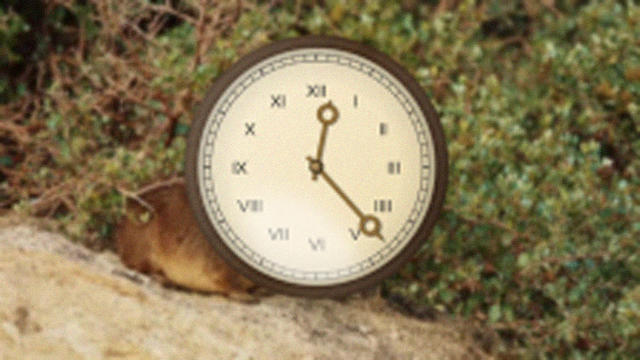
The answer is 12:23
